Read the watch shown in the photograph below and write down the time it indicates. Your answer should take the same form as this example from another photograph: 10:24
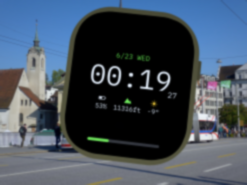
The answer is 0:19
